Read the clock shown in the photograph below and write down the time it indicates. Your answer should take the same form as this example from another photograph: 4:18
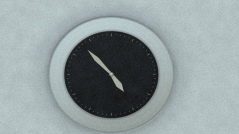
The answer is 4:53
